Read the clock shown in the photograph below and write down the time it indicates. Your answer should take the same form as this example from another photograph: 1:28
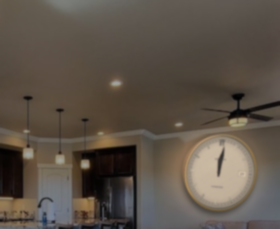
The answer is 12:01
